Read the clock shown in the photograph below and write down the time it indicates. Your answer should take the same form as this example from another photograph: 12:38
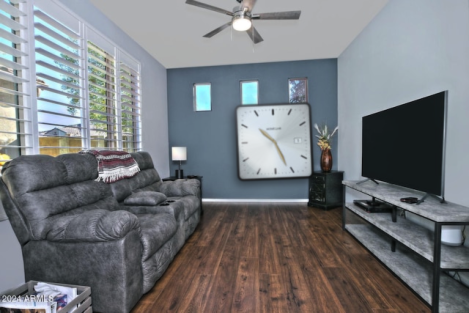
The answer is 10:26
